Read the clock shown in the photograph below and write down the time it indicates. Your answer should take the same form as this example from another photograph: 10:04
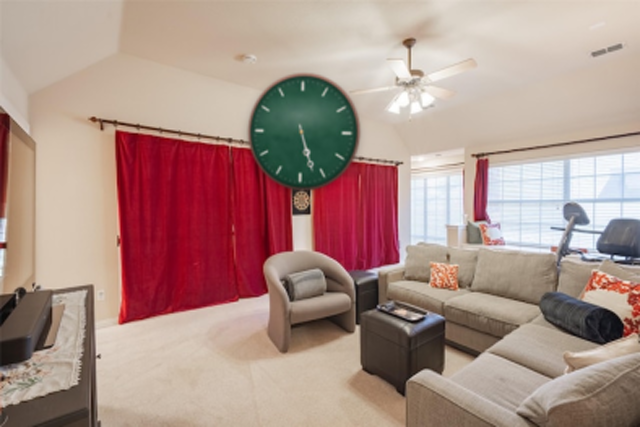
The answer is 5:27
